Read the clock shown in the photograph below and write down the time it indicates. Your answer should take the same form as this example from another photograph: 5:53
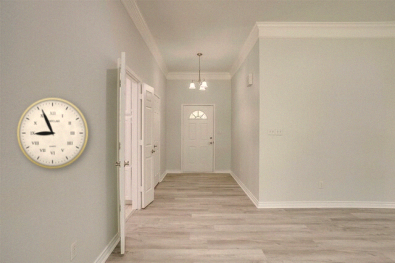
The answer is 8:56
